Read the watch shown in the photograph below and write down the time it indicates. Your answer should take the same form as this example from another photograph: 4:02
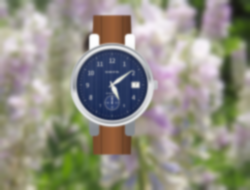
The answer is 5:09
